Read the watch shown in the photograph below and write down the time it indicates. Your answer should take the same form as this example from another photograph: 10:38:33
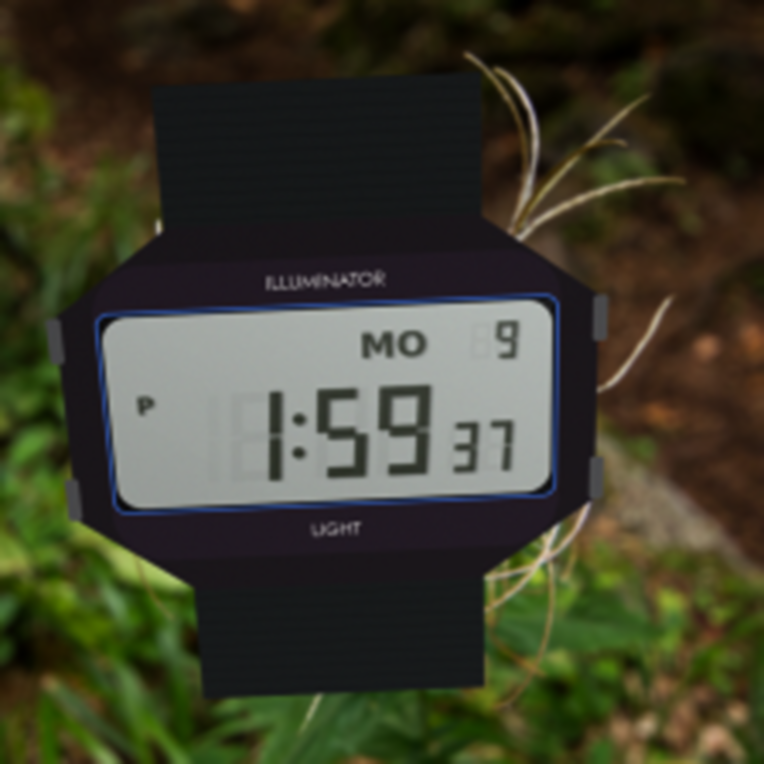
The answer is 1:59:37
